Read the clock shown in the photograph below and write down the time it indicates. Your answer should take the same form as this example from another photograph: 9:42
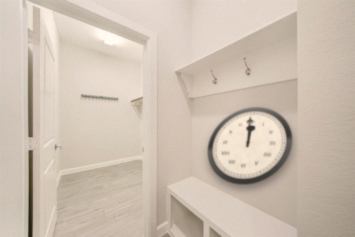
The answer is 11:59
